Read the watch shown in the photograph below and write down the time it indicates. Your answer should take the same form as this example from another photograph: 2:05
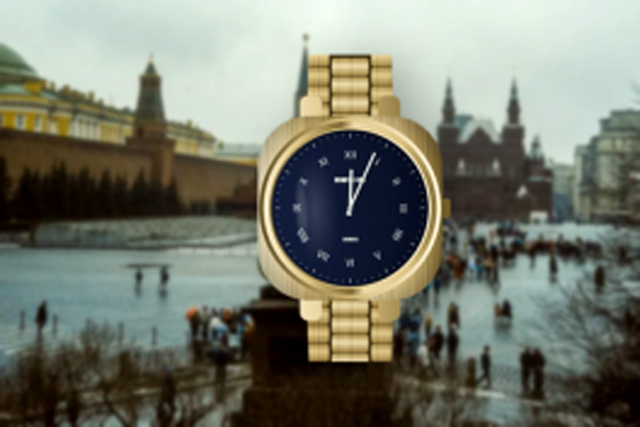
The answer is 12:04
